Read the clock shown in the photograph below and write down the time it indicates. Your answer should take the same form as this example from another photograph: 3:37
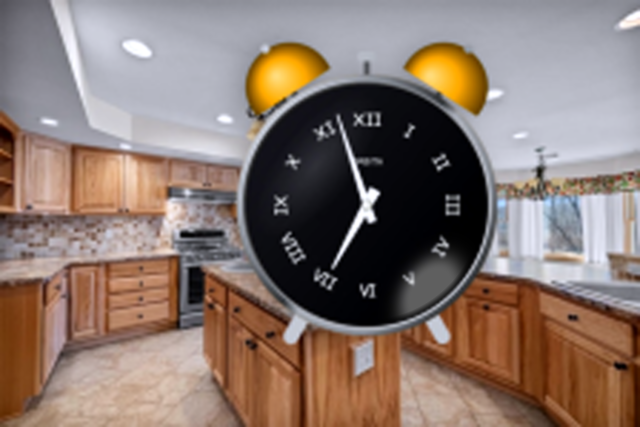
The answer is 6:57
